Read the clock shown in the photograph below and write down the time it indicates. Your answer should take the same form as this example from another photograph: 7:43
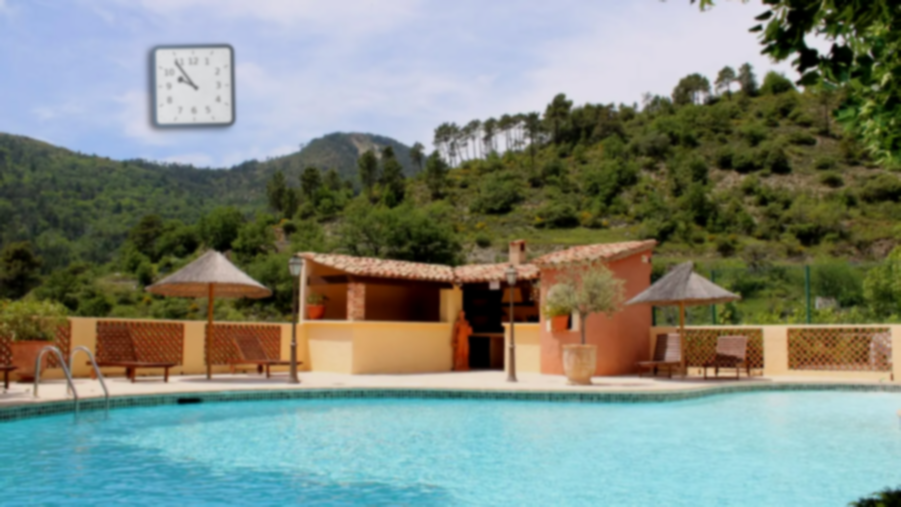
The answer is 9:54
